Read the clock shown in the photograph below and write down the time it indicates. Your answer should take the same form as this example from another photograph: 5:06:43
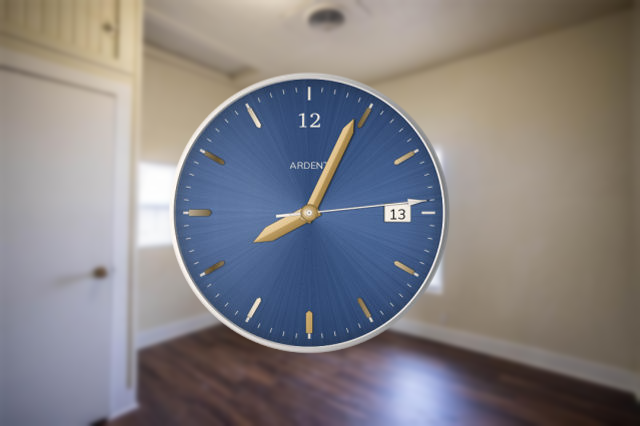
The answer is 8:04:14
